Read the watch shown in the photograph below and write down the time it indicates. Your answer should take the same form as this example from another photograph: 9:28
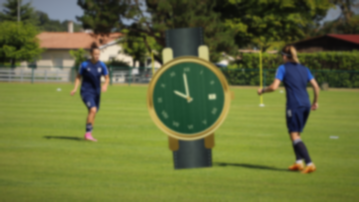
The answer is 9:59
